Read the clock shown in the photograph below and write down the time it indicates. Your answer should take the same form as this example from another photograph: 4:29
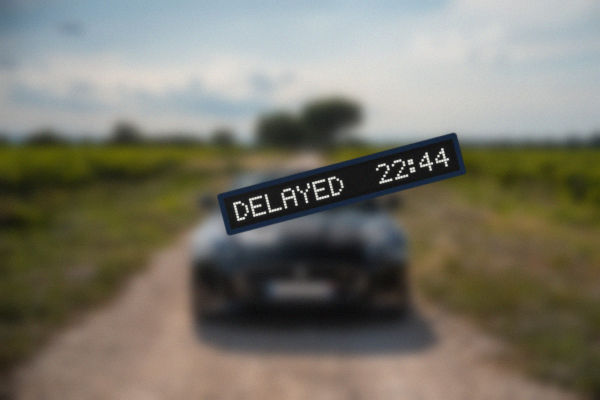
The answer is 22:44
